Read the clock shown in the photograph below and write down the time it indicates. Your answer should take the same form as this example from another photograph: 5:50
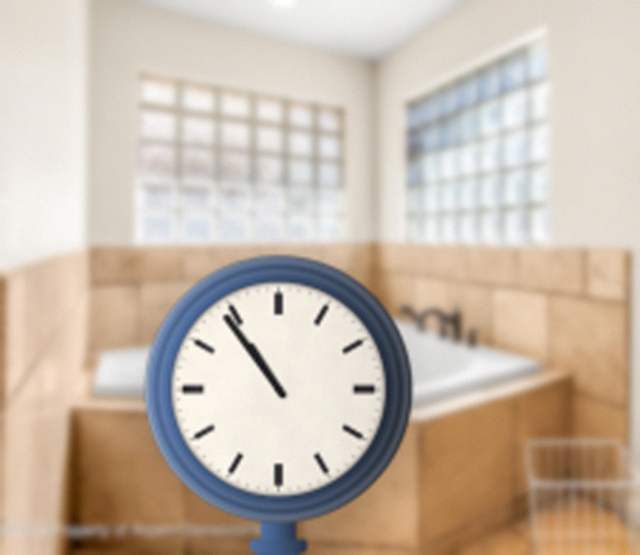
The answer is 10:54
